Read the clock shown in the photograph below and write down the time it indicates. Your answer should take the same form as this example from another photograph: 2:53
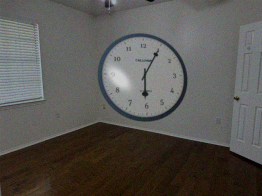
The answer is 6:05
